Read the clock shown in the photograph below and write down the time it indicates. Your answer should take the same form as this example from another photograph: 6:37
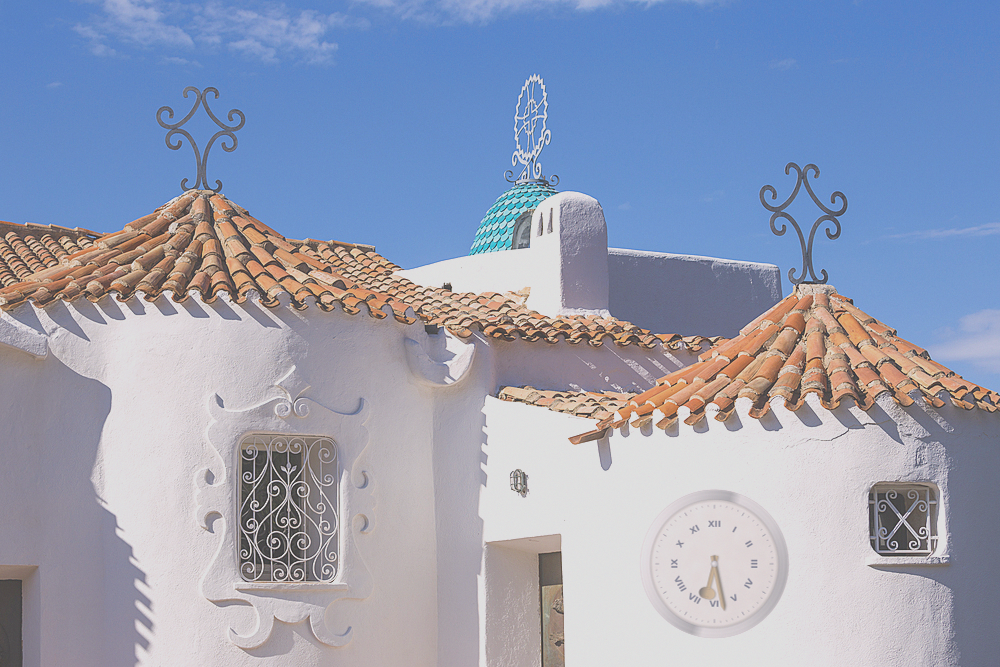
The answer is 6:28
